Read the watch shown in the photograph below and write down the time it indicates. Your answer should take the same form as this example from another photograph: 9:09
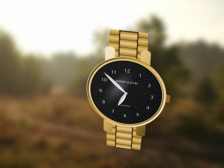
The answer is 6:52
